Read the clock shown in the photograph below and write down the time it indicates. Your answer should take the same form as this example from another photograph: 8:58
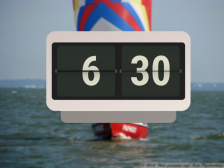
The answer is 6:30
